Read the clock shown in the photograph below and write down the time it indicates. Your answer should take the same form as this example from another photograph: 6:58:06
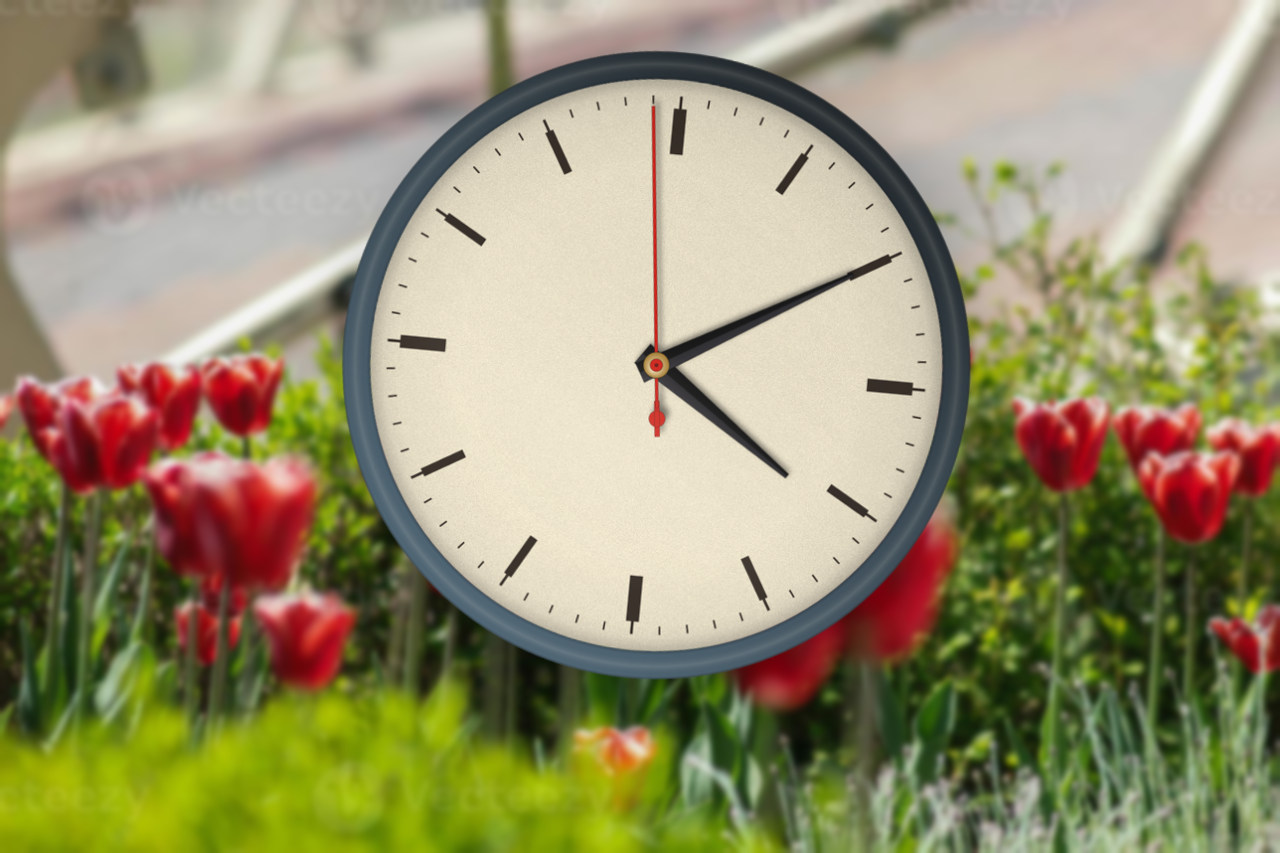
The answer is 4:09:59
